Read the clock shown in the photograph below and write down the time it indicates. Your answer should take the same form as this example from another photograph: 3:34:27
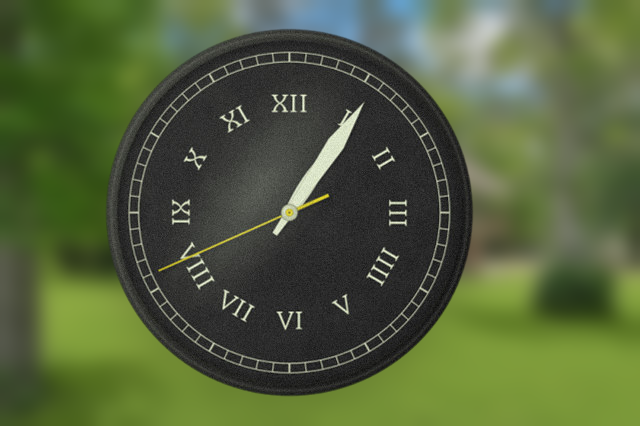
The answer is 1:05:41
